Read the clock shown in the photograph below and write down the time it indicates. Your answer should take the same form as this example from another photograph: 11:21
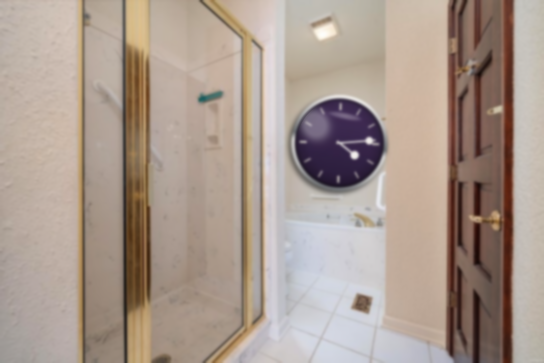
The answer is 4:14
